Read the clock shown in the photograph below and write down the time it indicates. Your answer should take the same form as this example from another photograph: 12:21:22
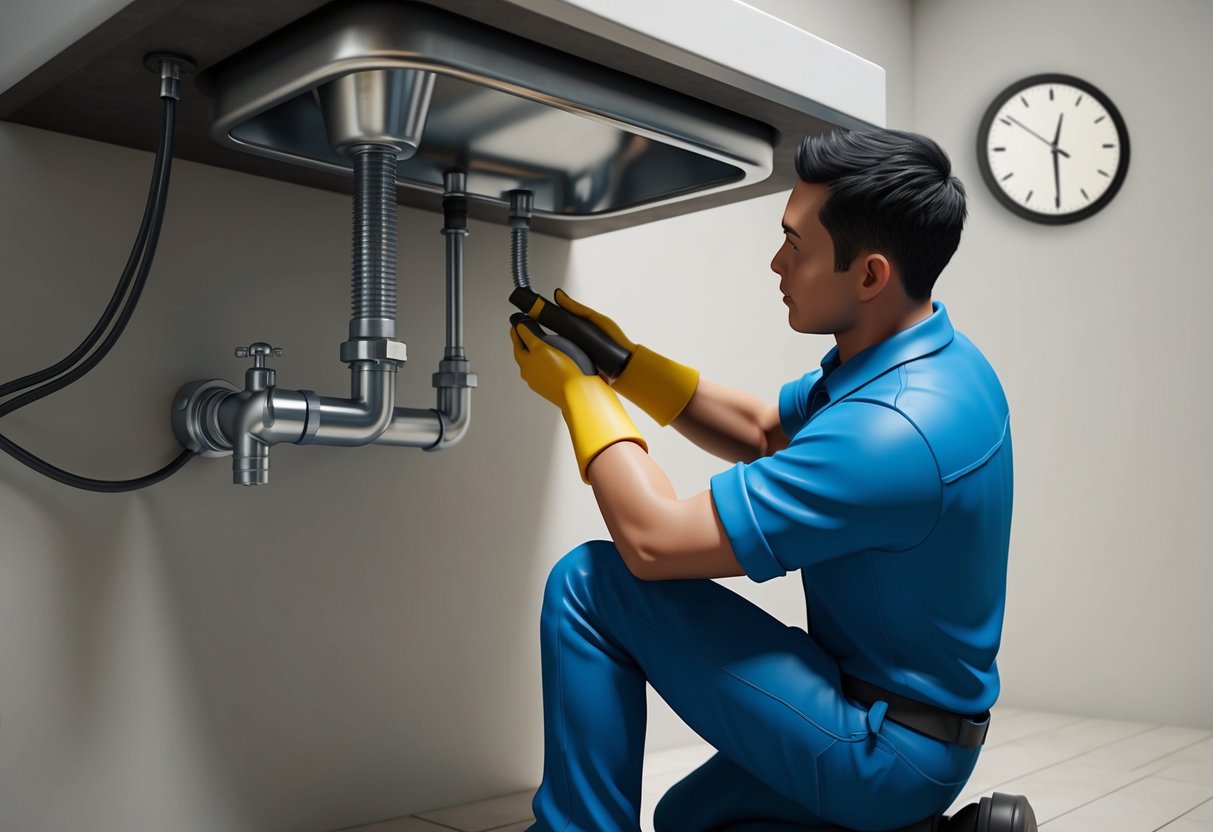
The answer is 12:29:51
